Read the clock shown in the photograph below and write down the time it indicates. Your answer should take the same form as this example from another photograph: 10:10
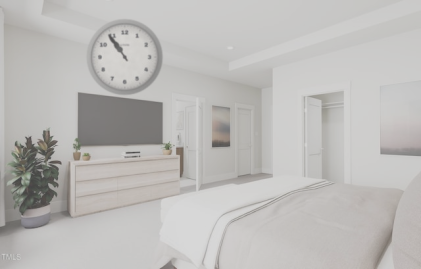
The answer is 10:54
